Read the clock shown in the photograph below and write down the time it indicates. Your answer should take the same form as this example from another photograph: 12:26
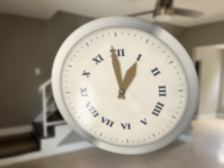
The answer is 12:59
